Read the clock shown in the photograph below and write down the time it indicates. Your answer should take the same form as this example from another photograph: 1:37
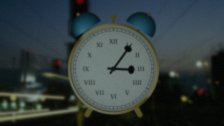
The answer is 3:06
